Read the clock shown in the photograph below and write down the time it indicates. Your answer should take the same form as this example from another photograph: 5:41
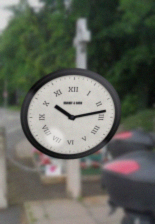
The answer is 10:13
